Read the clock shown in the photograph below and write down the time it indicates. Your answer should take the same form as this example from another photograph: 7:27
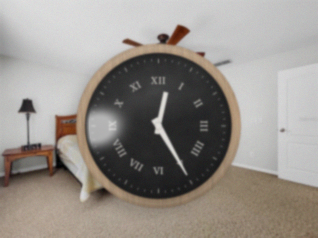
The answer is 12:25
